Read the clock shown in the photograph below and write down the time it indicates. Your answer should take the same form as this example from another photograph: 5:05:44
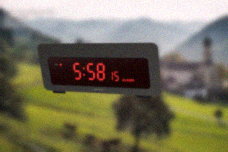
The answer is 5:58:15
